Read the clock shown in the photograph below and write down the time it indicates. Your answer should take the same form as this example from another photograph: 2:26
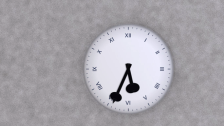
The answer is 5:34
